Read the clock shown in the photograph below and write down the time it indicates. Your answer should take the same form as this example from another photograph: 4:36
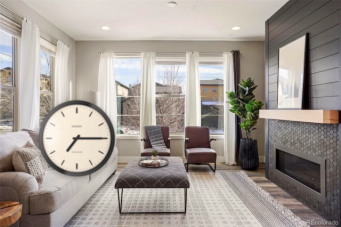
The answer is 7:15
